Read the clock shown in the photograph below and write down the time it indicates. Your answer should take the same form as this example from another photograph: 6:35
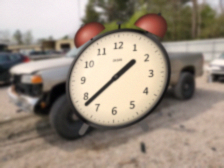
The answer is 1:38
